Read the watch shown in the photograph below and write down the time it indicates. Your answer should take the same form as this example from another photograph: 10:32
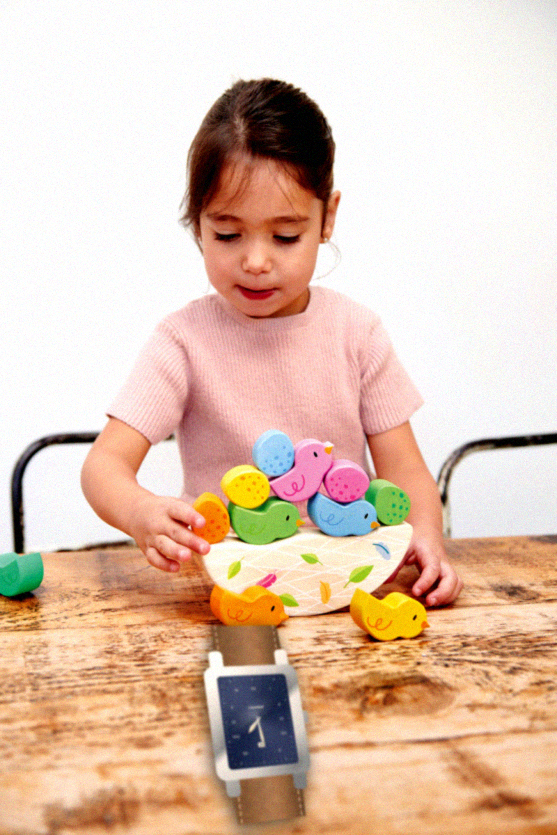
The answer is 7:29
